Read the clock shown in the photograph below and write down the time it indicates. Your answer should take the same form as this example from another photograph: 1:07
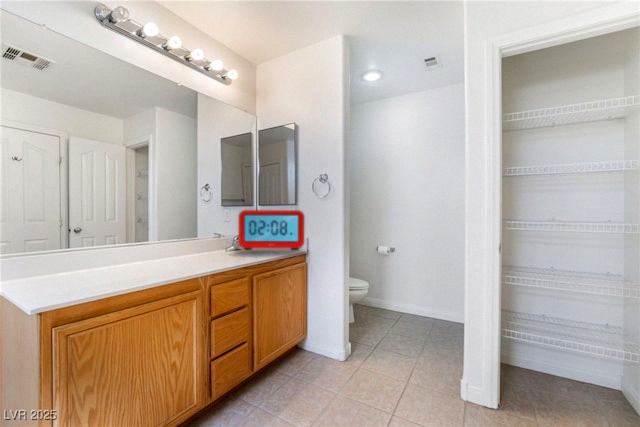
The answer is 2:08
